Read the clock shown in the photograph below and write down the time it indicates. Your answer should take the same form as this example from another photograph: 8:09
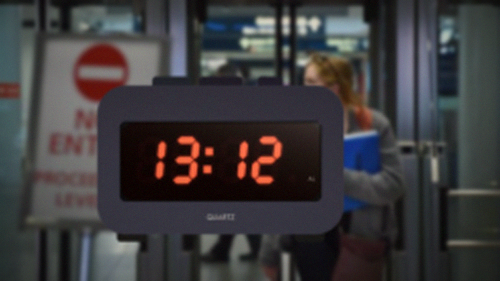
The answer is 13:12
